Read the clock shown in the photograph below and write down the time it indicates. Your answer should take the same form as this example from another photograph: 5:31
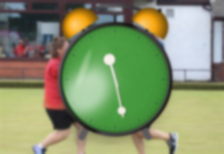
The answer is 11:28
